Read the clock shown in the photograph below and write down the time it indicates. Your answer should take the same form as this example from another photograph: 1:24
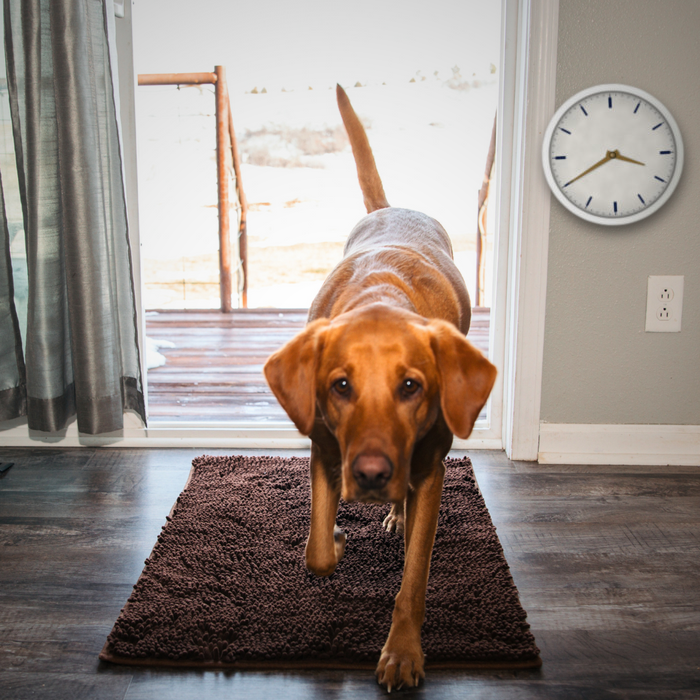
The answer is 3:40
